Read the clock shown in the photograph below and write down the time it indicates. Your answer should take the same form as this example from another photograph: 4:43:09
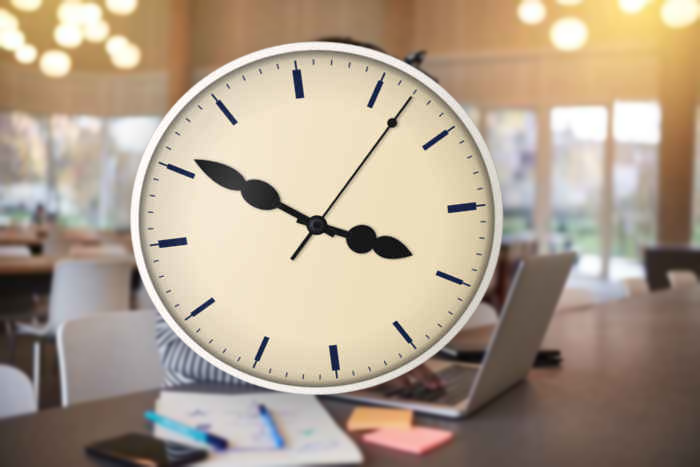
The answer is 3:51:07
